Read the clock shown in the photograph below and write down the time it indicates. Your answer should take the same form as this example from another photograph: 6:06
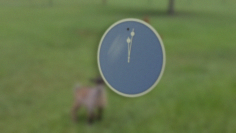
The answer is 12:02
